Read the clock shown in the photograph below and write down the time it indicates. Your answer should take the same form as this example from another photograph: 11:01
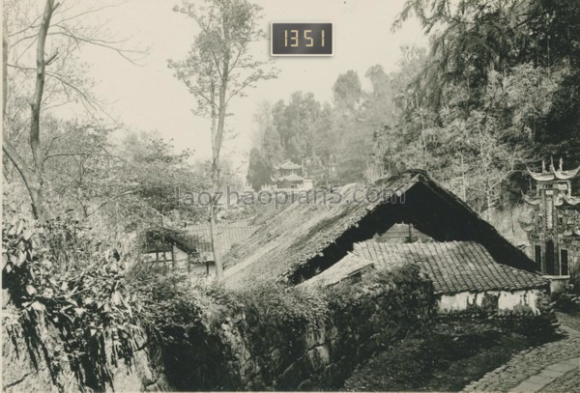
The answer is 13:51
